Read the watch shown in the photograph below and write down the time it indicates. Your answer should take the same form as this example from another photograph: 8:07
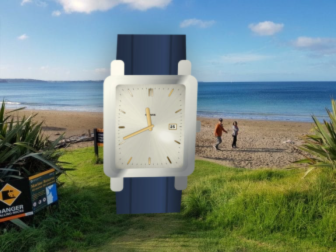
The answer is 11:41
